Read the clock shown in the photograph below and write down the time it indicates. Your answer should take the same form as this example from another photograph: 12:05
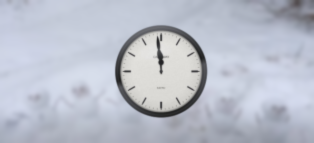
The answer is 11:59
